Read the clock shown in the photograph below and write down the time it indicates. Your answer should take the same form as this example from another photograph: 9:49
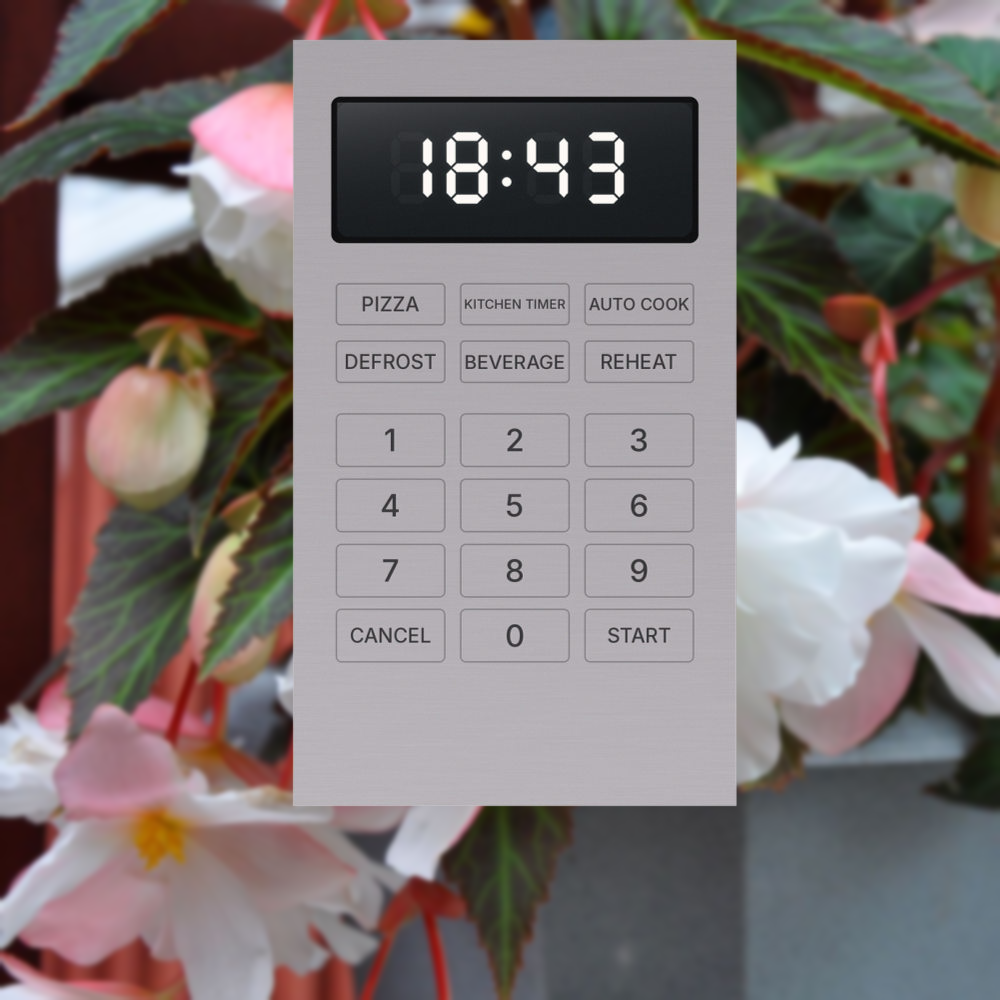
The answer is 18:43
